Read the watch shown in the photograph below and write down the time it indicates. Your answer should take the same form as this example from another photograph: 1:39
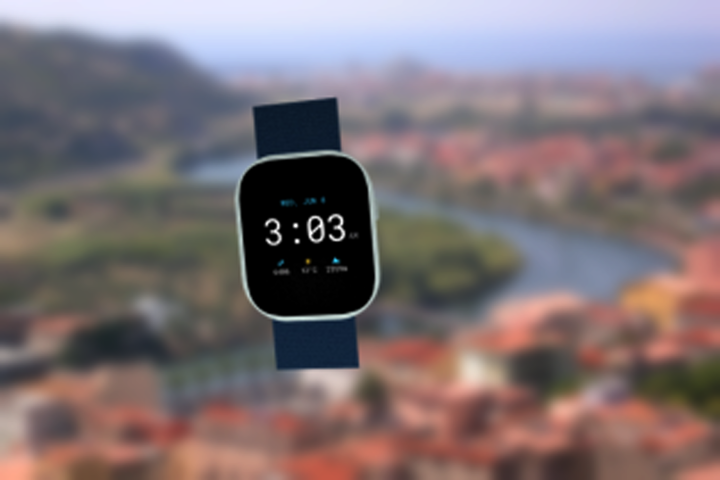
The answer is 3:03
